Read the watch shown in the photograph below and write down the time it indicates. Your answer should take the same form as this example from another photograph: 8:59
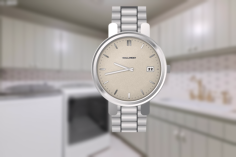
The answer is 9:43
